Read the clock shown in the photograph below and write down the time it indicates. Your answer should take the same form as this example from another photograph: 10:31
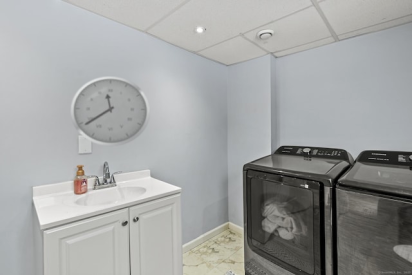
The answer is 11:39
